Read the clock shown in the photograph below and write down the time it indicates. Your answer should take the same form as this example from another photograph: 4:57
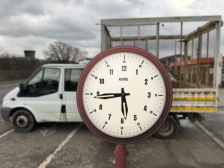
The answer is 5:44
